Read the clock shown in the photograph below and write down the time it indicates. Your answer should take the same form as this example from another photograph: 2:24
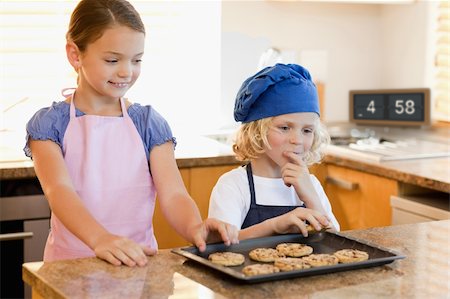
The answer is 4:58
